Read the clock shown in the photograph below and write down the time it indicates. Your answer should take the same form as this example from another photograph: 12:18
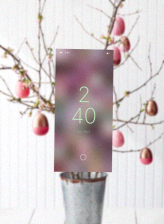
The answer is 2:40
